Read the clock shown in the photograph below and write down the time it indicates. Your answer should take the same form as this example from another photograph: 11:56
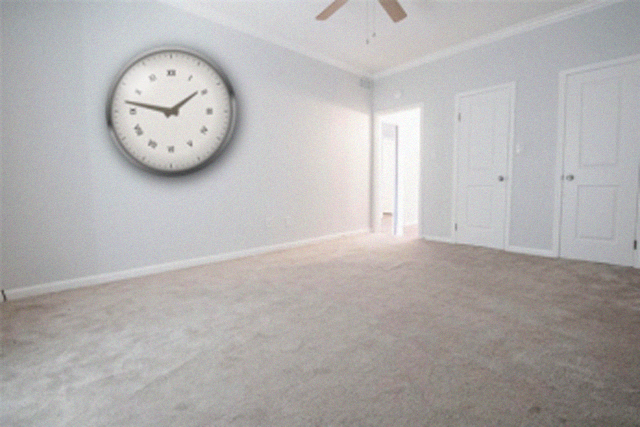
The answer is 1:47
